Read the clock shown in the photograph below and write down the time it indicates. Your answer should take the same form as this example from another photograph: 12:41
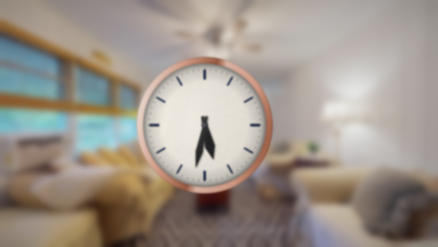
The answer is 5:32
